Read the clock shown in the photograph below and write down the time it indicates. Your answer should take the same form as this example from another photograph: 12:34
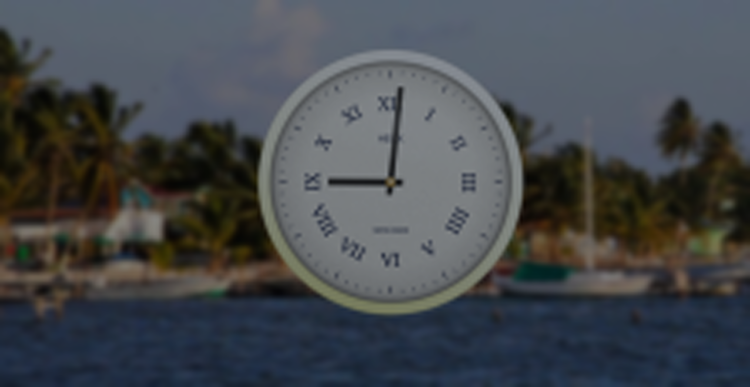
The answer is 9:01
